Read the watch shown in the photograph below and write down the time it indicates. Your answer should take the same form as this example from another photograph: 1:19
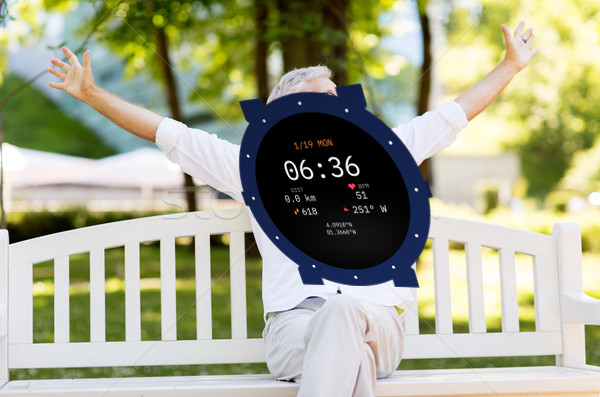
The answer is 6:36
